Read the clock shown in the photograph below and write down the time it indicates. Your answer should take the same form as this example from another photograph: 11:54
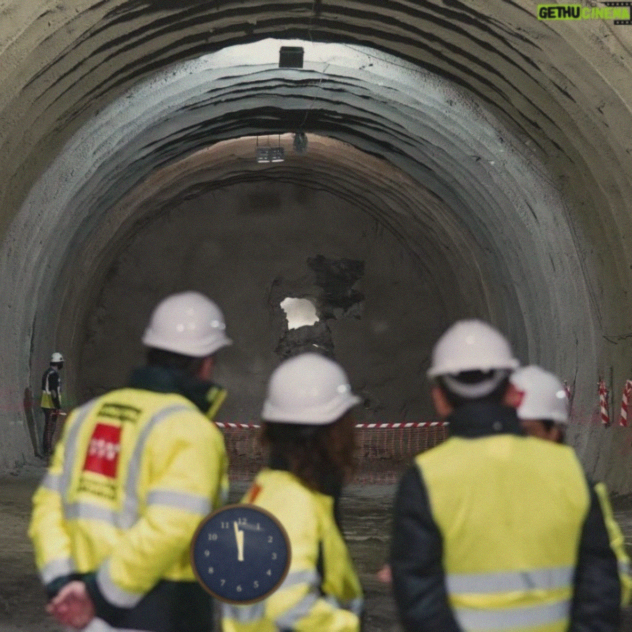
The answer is 11:58
